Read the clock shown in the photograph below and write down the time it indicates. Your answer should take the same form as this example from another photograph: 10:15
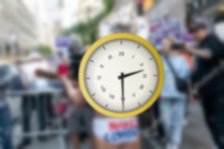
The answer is 2:30
